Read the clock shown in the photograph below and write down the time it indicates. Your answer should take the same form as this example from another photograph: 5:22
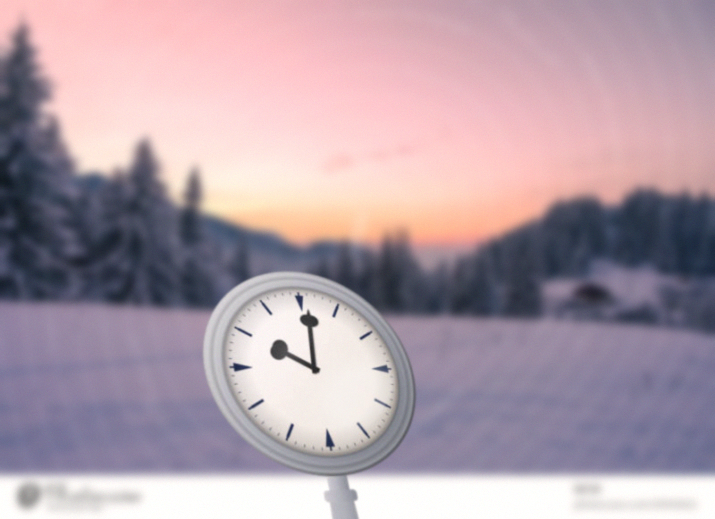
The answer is 10:01
